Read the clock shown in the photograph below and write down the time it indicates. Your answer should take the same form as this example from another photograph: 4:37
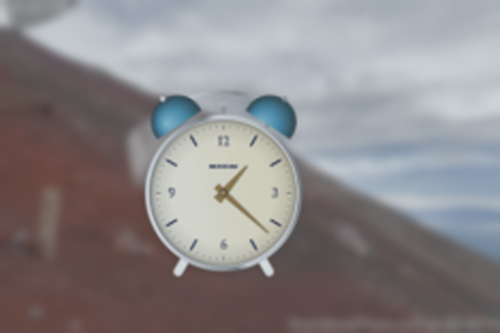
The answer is 1:22
